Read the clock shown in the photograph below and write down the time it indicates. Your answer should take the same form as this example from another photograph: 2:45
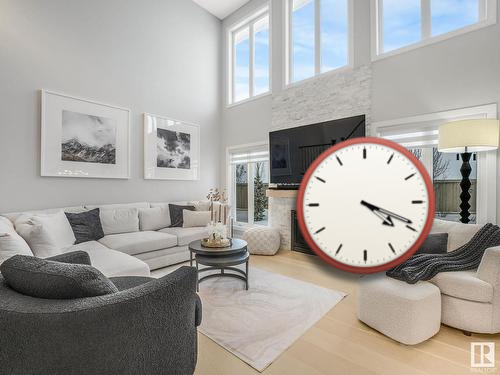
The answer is 4:19
